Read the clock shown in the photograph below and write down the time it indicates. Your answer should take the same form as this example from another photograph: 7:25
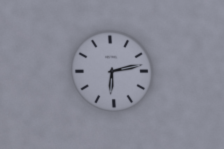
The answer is 6:13
